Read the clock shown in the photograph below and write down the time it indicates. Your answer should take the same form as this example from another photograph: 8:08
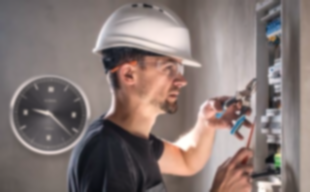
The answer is 9:22
